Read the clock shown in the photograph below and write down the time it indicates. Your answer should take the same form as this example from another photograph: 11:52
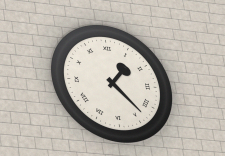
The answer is 1:23
